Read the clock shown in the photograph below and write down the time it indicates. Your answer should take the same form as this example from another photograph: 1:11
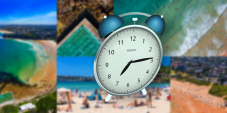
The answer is 7:14
